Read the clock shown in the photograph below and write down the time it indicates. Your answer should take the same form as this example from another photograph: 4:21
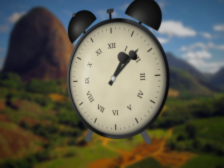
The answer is 1:08
